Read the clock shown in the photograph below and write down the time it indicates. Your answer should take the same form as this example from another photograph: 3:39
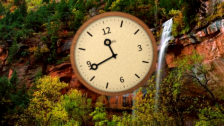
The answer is 11:43
